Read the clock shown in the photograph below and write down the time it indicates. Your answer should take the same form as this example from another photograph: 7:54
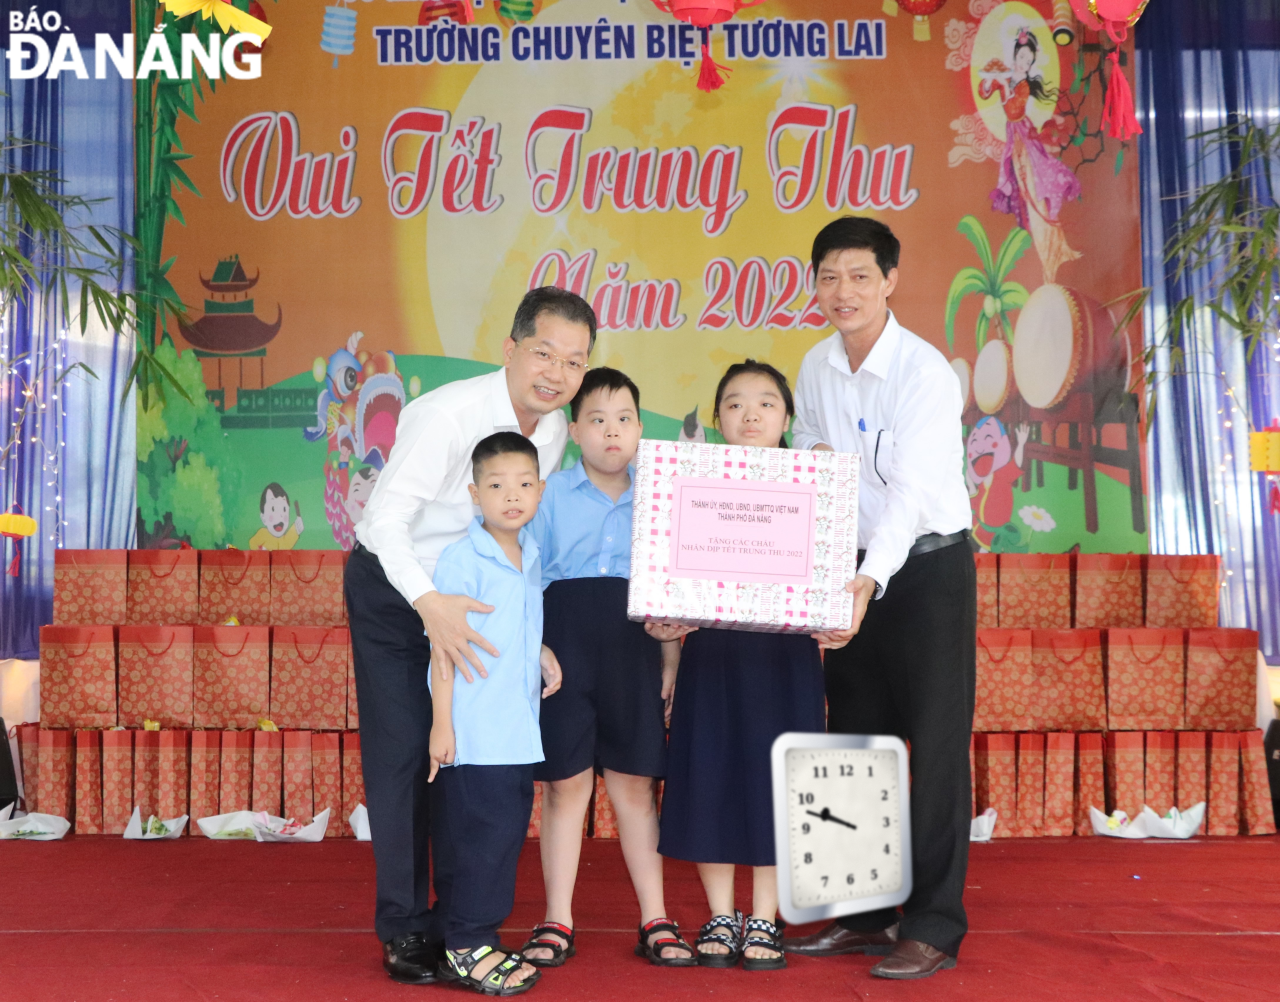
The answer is 9:48
